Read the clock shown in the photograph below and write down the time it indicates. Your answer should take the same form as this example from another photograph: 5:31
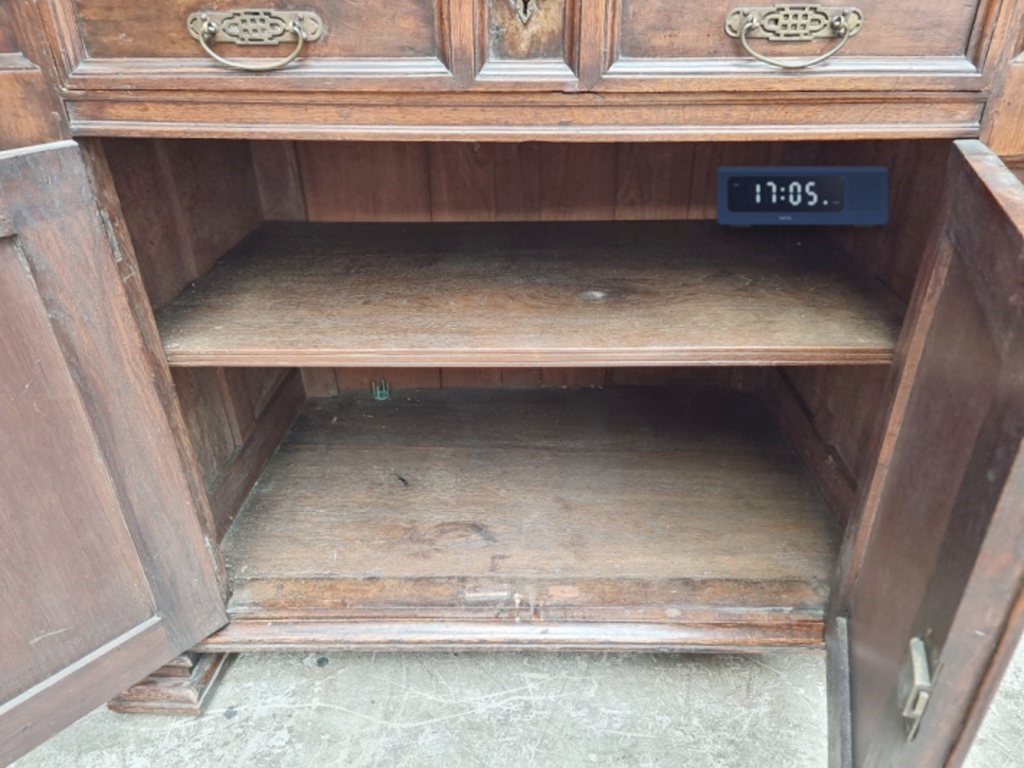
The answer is 17:05
